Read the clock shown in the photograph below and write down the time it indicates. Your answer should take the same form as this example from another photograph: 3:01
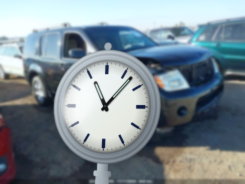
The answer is 11:07
